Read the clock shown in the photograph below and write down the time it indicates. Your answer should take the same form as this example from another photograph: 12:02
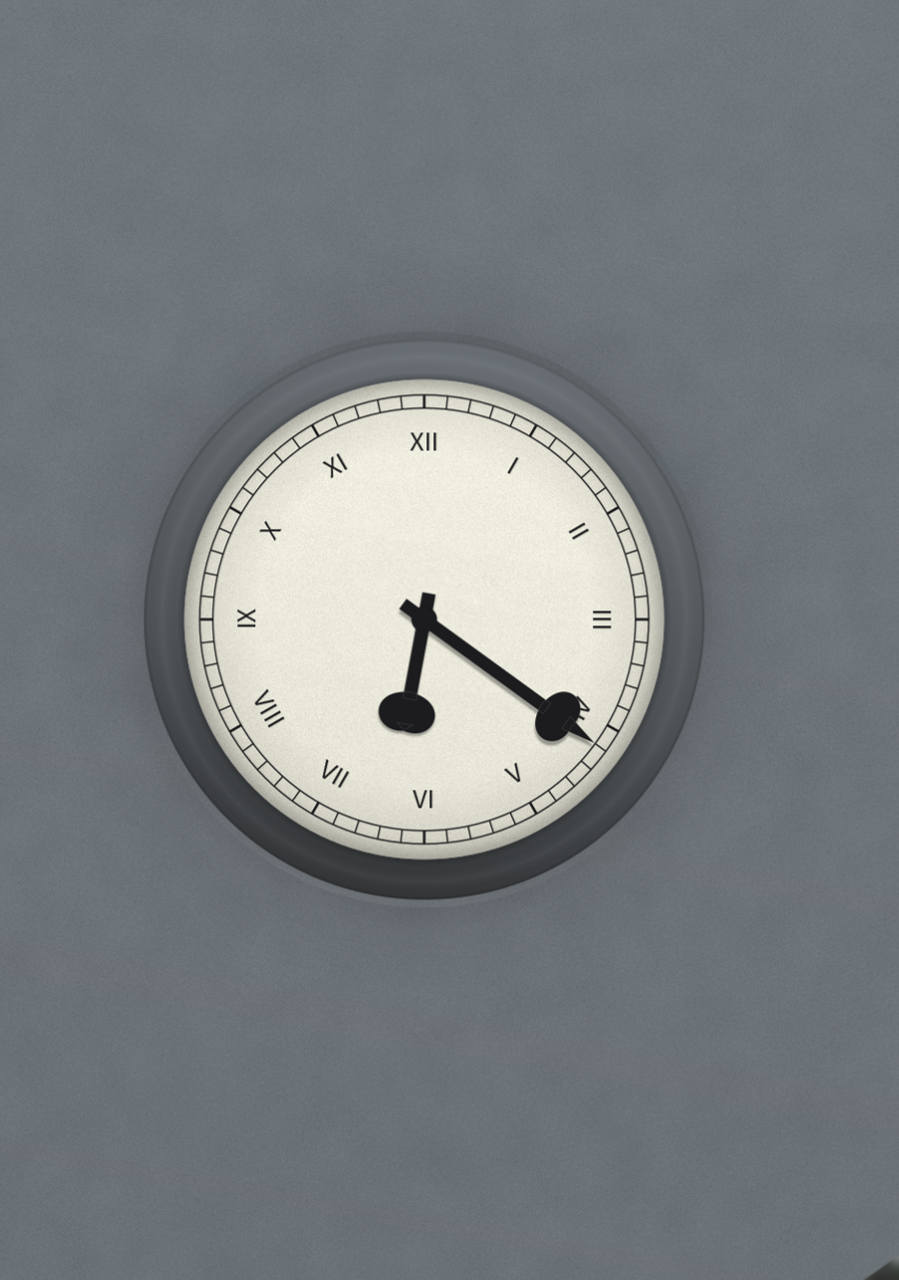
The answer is 6:21
